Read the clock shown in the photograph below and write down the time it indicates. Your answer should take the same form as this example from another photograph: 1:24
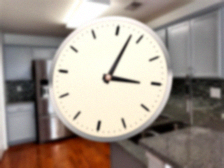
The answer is 3:03
